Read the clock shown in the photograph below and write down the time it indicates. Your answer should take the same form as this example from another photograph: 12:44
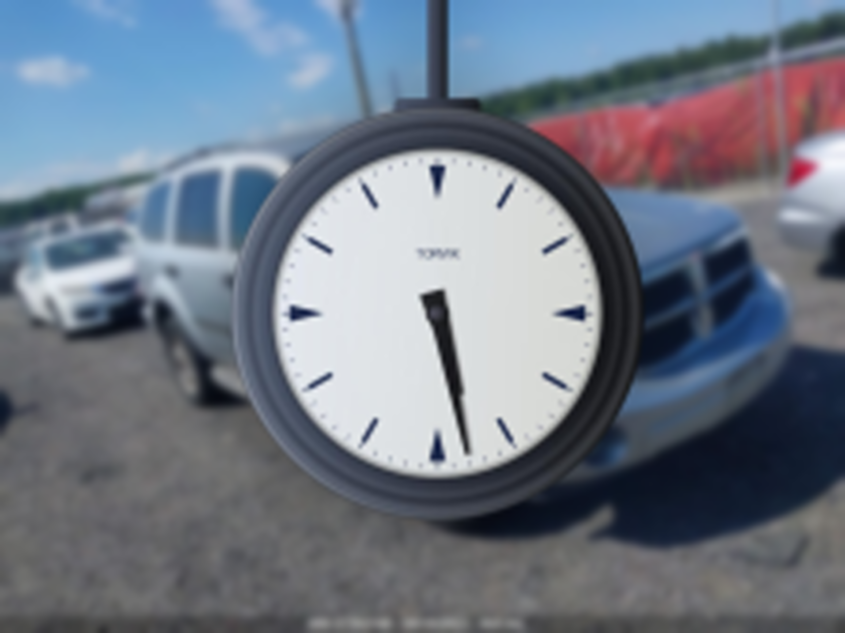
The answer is 5:28
